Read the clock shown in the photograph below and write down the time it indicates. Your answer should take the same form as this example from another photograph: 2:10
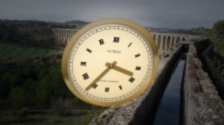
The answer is 3:36
